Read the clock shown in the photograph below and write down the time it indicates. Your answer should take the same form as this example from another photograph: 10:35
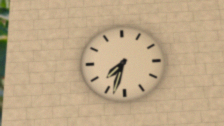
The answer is 7:33
